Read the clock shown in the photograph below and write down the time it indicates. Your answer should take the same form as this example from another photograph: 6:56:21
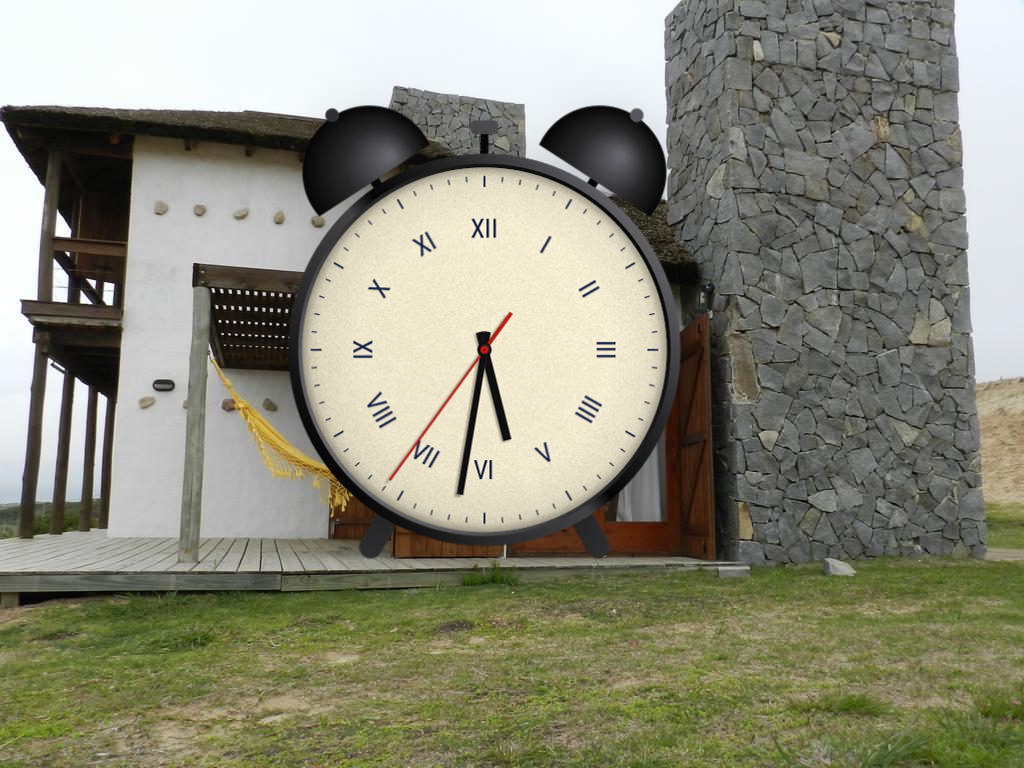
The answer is 5:31:36
